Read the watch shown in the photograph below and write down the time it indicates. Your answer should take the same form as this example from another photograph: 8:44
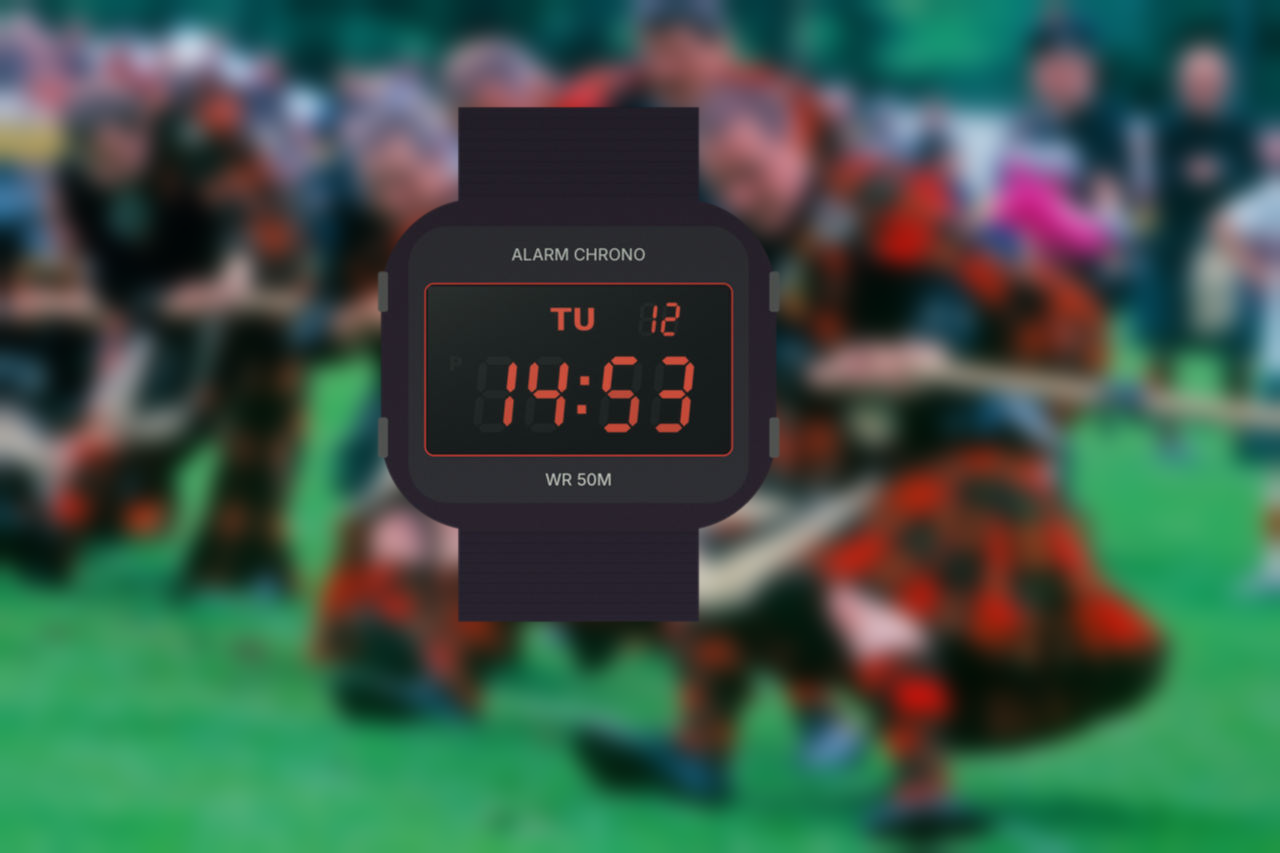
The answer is 14:53
